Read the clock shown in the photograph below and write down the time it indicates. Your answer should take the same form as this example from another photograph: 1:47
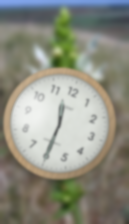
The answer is 11:30
